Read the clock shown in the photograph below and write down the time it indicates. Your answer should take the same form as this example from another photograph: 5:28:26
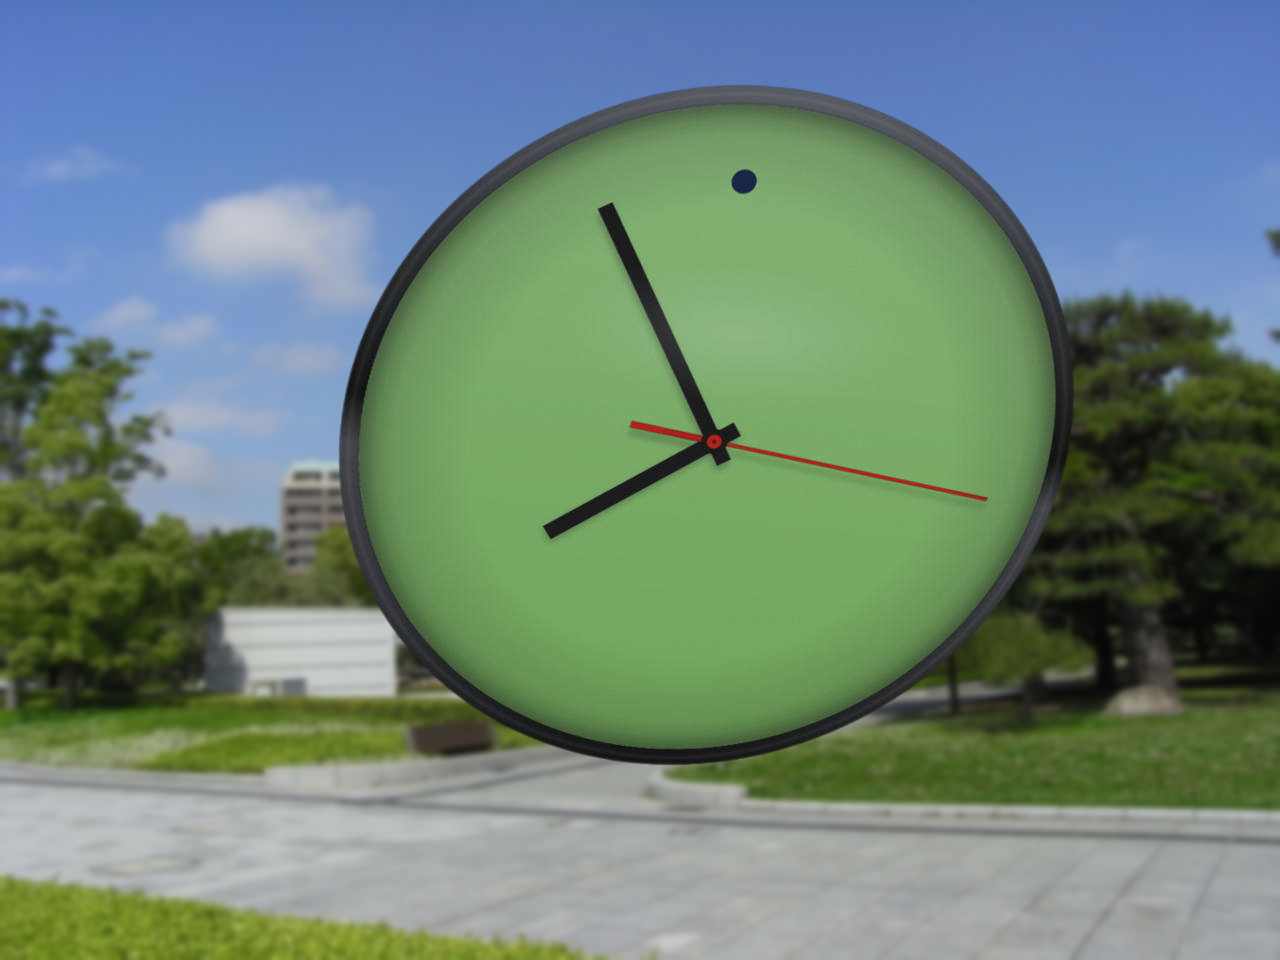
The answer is 7:55:17
